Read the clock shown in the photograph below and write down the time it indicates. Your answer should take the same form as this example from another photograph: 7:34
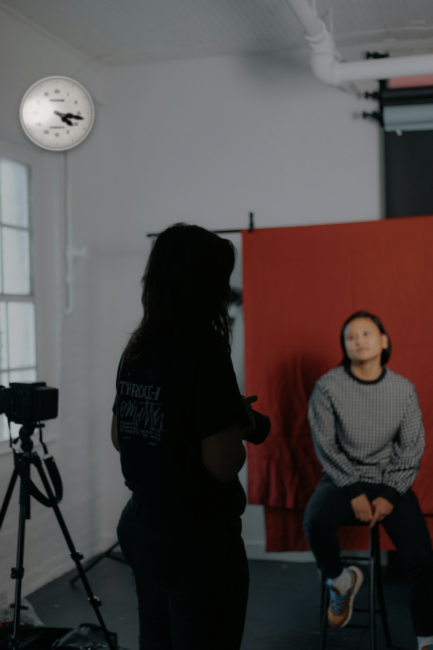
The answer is 4:17
